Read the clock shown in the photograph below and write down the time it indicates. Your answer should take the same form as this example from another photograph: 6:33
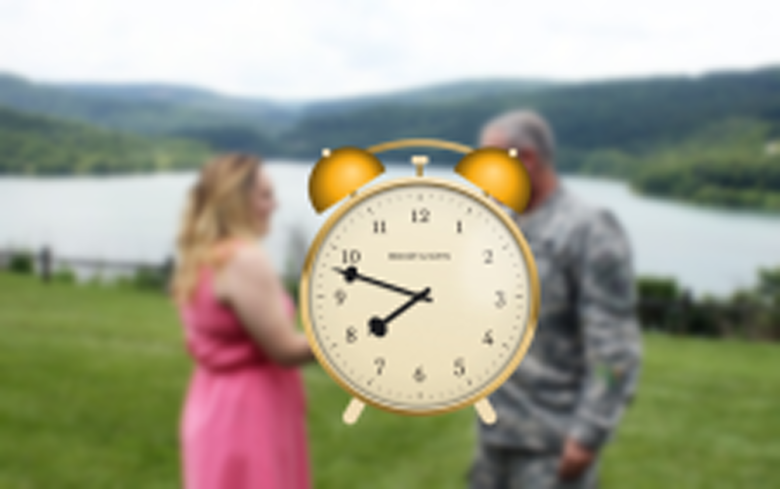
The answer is 7:48
